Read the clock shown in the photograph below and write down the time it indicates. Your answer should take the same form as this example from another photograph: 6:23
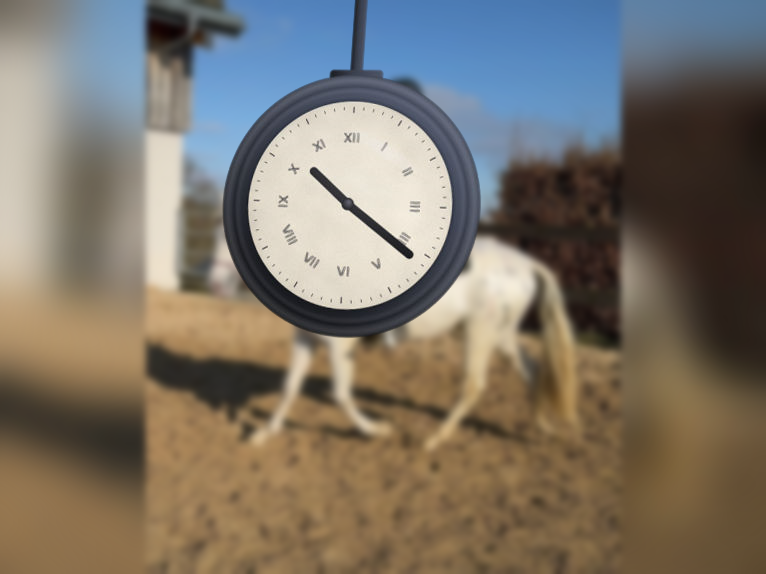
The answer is 10:21
